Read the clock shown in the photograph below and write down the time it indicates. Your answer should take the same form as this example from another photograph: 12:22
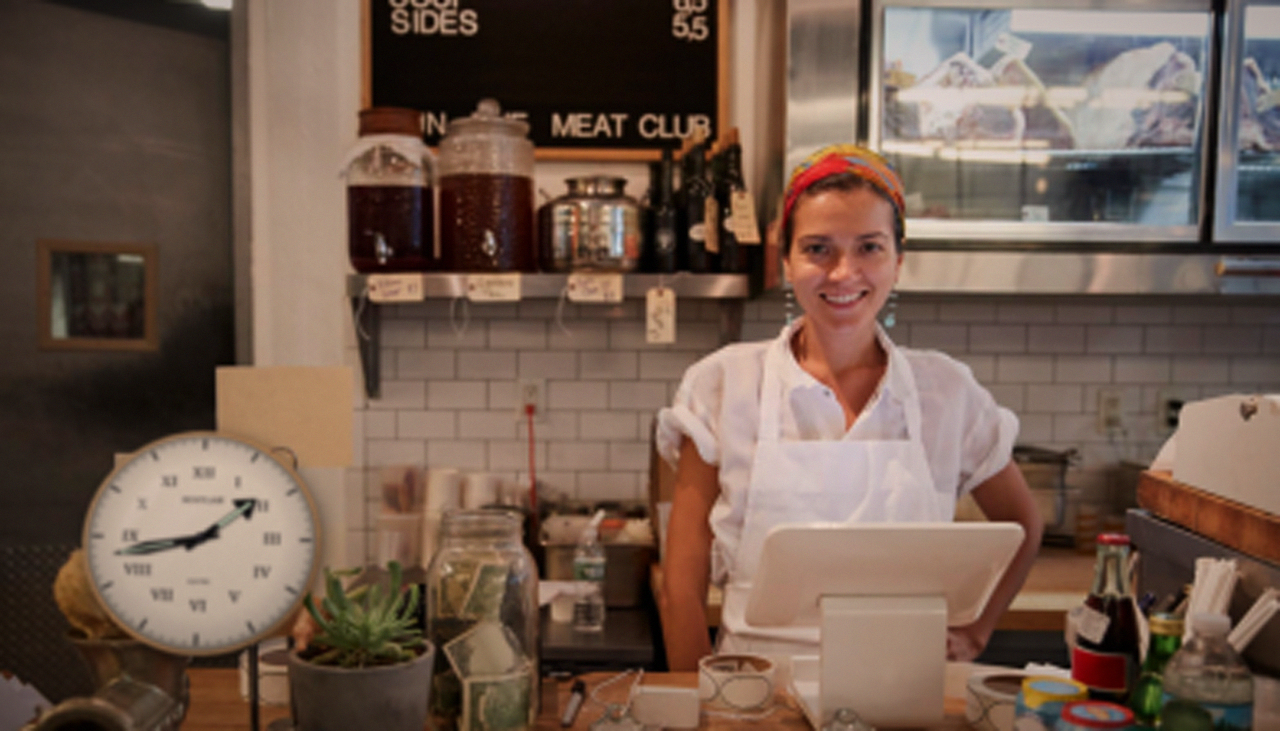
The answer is 1:43
